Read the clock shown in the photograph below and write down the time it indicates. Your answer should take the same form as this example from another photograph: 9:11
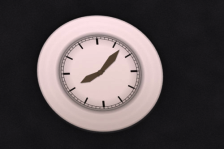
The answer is 8:07
